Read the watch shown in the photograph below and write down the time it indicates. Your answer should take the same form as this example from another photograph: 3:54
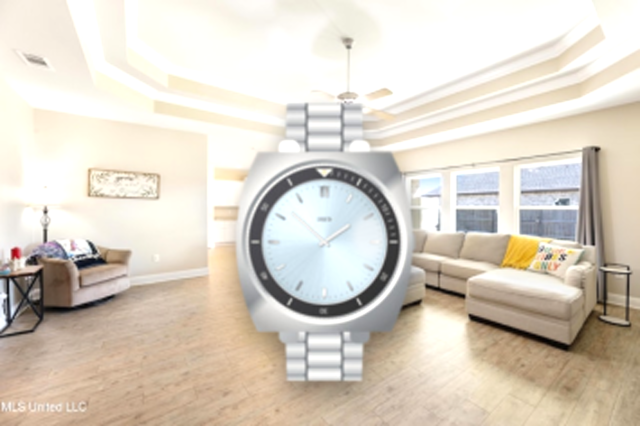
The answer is 1:52
